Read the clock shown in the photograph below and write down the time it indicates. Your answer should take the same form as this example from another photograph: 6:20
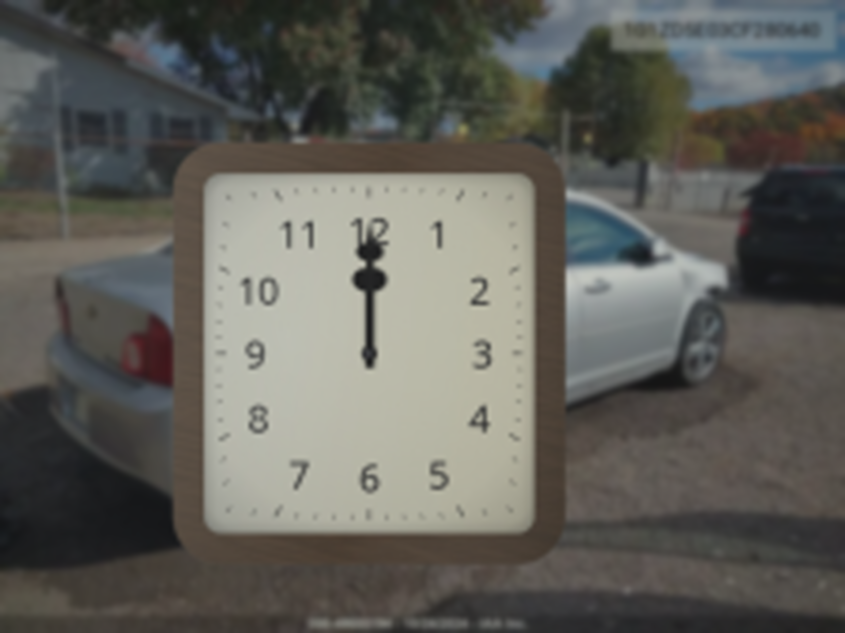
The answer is 12:00
